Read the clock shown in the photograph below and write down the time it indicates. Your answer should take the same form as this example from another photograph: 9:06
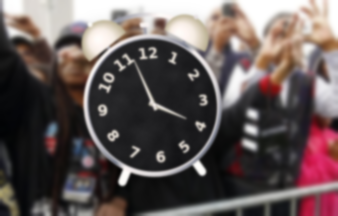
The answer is 3:57
